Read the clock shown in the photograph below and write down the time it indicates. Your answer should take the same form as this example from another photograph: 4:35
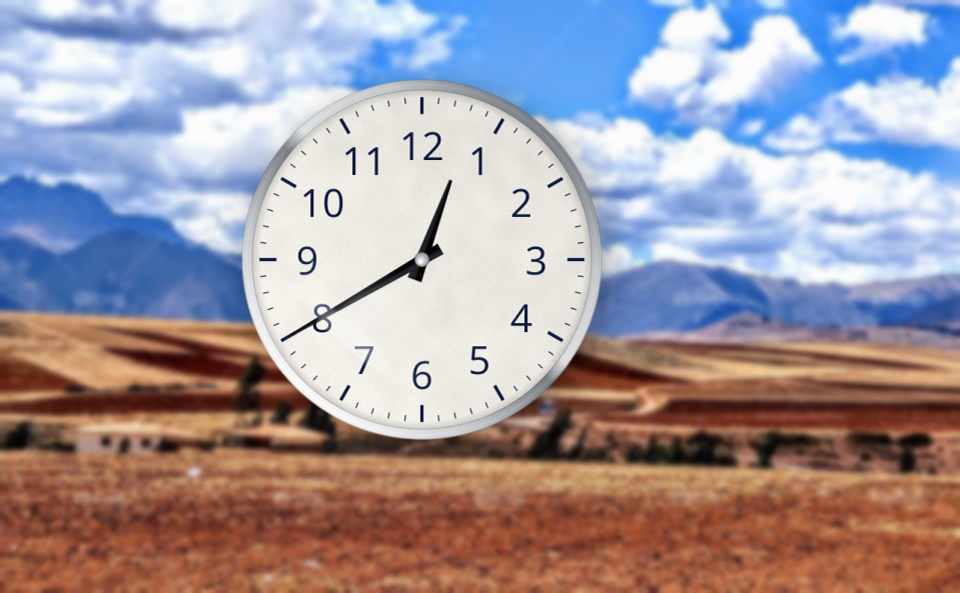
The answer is 12:40
